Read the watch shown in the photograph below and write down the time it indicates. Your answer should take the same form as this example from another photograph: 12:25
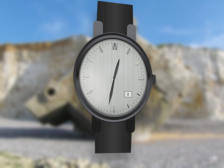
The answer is 12:32
